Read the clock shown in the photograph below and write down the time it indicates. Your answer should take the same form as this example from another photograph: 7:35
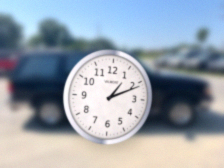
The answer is 1:11
